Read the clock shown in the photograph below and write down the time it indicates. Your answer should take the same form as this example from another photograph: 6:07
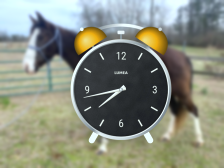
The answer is 7:43
